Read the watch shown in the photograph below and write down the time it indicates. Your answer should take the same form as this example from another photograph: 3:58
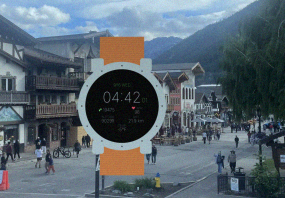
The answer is 4:42
